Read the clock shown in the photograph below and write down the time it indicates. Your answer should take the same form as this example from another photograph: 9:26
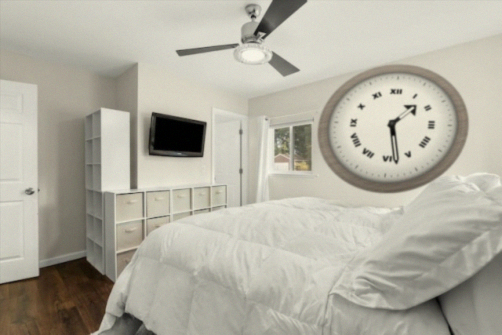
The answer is 1:28
